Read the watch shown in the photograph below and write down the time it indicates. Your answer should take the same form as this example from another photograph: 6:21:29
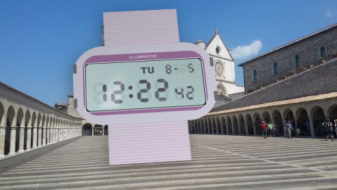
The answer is 12:22:42
